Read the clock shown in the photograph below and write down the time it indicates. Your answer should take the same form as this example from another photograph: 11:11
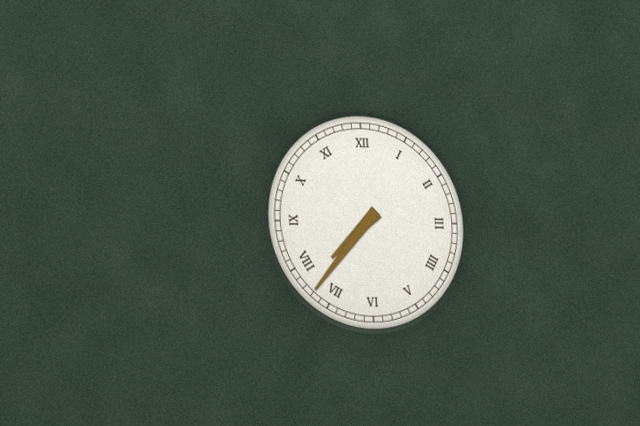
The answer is 7:37
